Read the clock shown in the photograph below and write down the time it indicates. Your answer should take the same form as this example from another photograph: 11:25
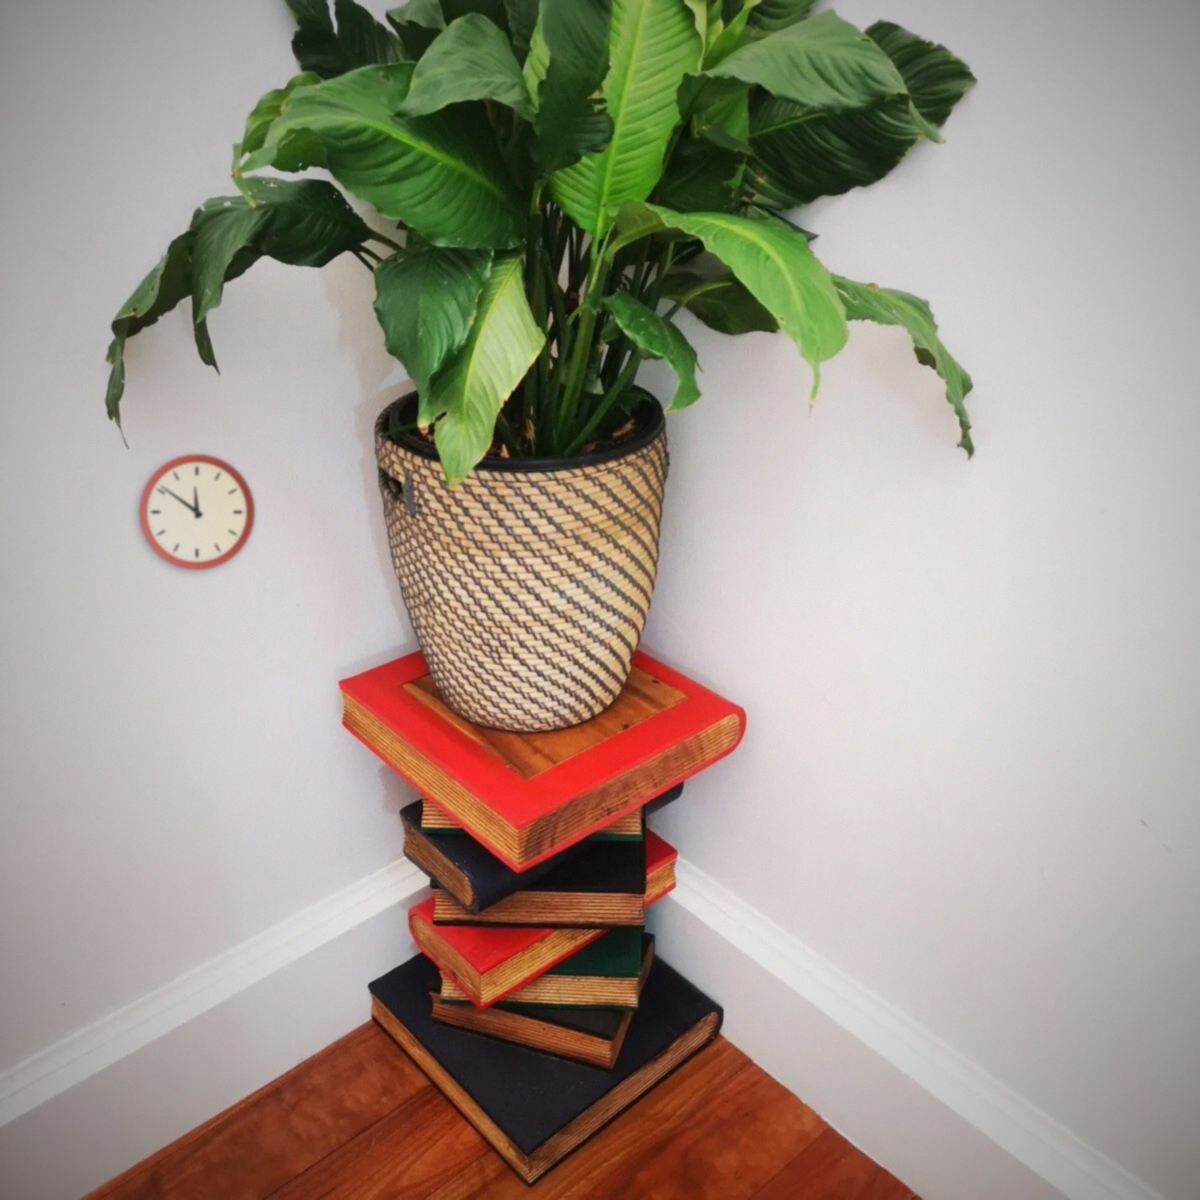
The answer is 11:51
